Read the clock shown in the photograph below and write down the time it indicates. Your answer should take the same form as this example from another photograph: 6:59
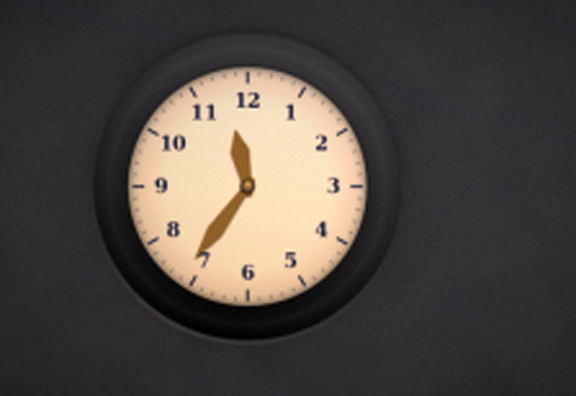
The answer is 11:36
